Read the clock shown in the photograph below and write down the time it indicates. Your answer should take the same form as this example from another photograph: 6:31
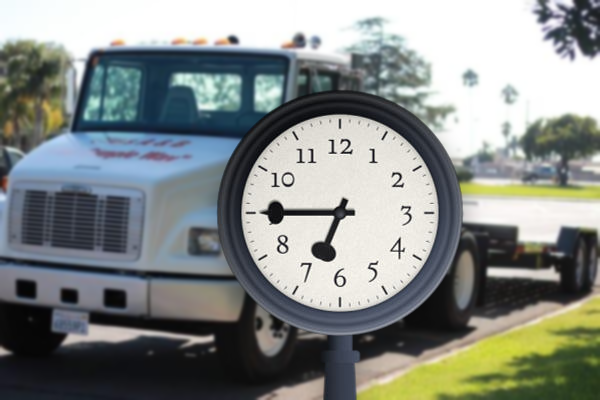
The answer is 6:45
